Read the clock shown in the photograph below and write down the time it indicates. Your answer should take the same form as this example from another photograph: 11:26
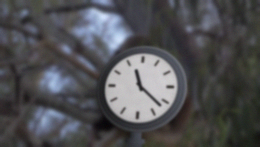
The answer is 11:22
